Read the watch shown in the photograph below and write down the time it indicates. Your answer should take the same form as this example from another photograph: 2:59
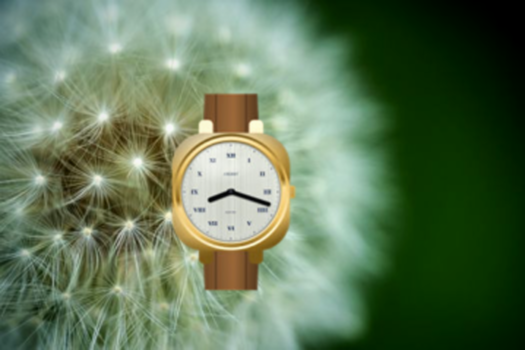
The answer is 8:18
